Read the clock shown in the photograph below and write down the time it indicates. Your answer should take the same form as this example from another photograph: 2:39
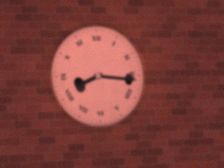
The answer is 8:16
